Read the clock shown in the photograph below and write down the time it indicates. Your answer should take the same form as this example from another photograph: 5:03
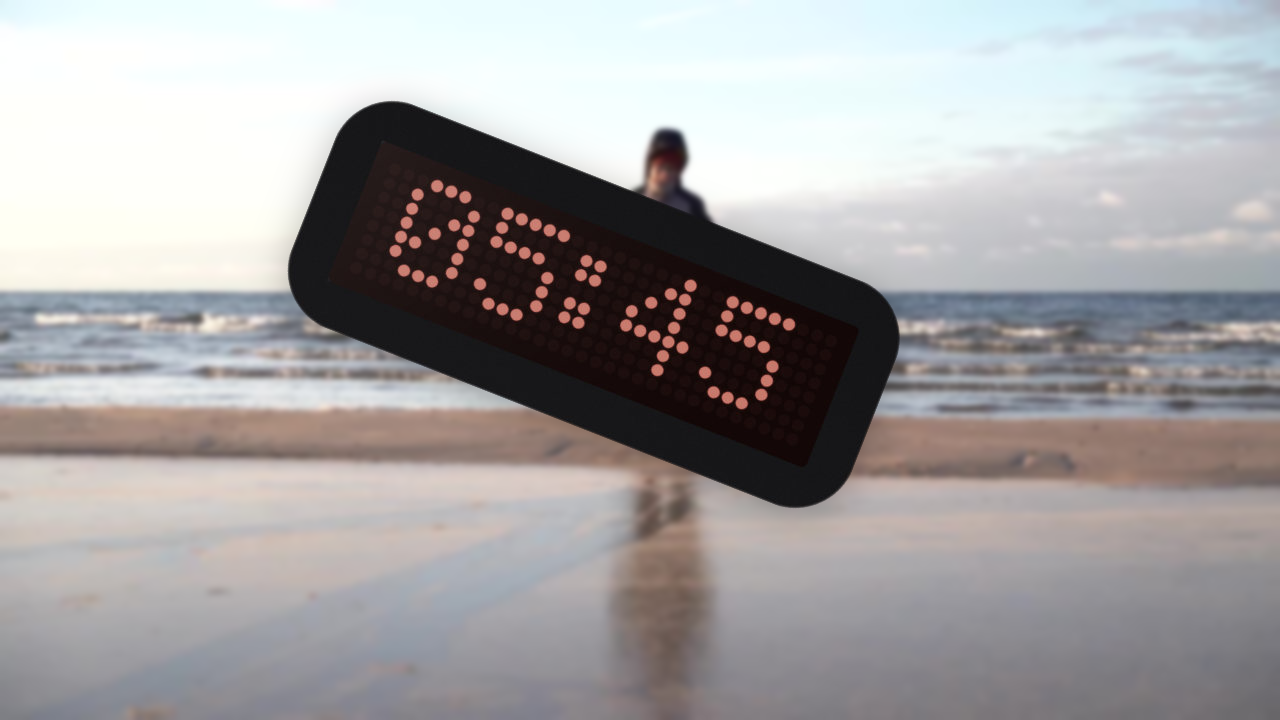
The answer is 5:45
